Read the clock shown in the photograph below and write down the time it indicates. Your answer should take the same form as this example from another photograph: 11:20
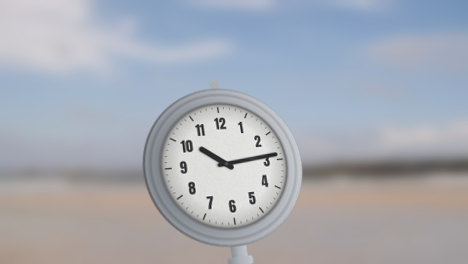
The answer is 10:14
